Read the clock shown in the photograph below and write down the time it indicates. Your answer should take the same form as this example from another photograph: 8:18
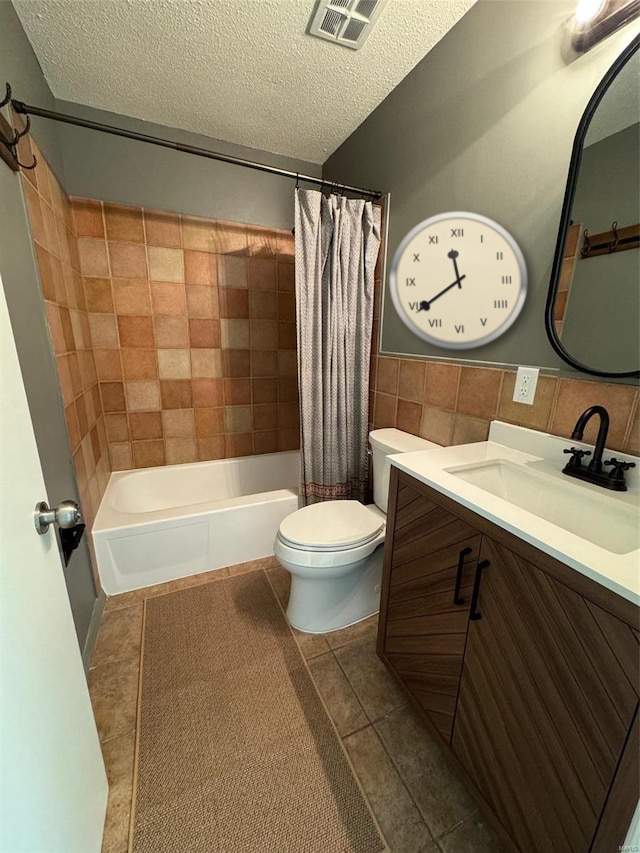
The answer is 11:39
